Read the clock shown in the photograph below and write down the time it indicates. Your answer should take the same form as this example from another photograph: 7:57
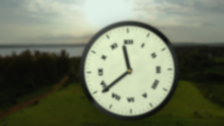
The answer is 11:39
